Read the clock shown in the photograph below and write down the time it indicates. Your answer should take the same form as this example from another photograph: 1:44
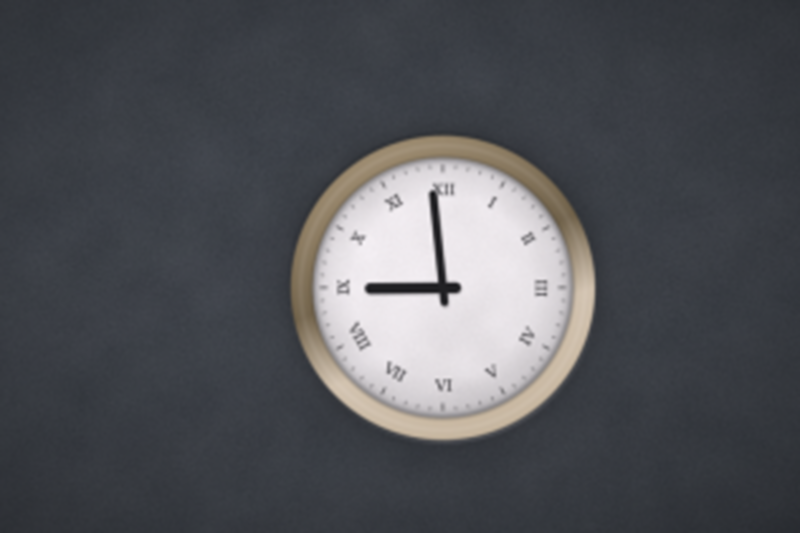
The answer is 8:59
